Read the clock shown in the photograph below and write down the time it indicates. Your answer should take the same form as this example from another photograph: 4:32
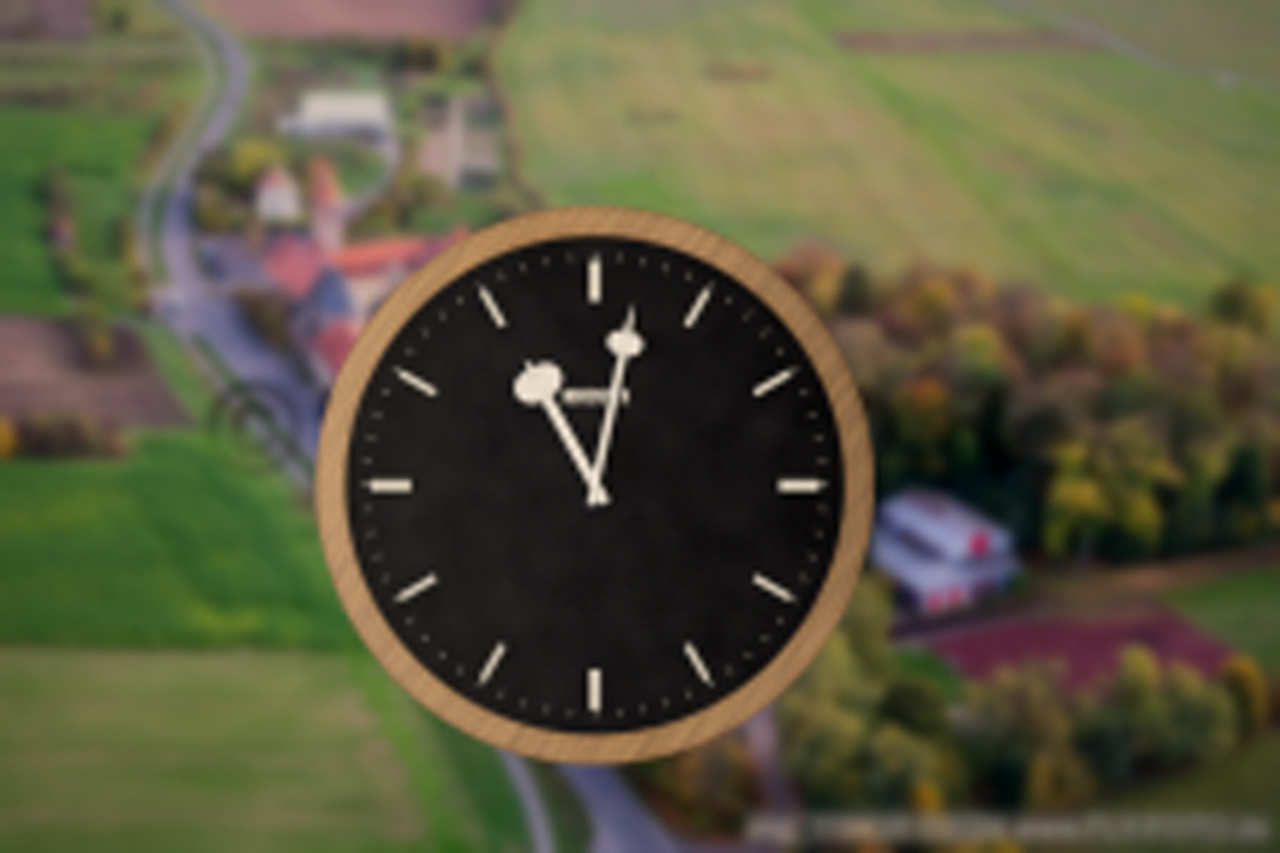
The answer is 11:02
